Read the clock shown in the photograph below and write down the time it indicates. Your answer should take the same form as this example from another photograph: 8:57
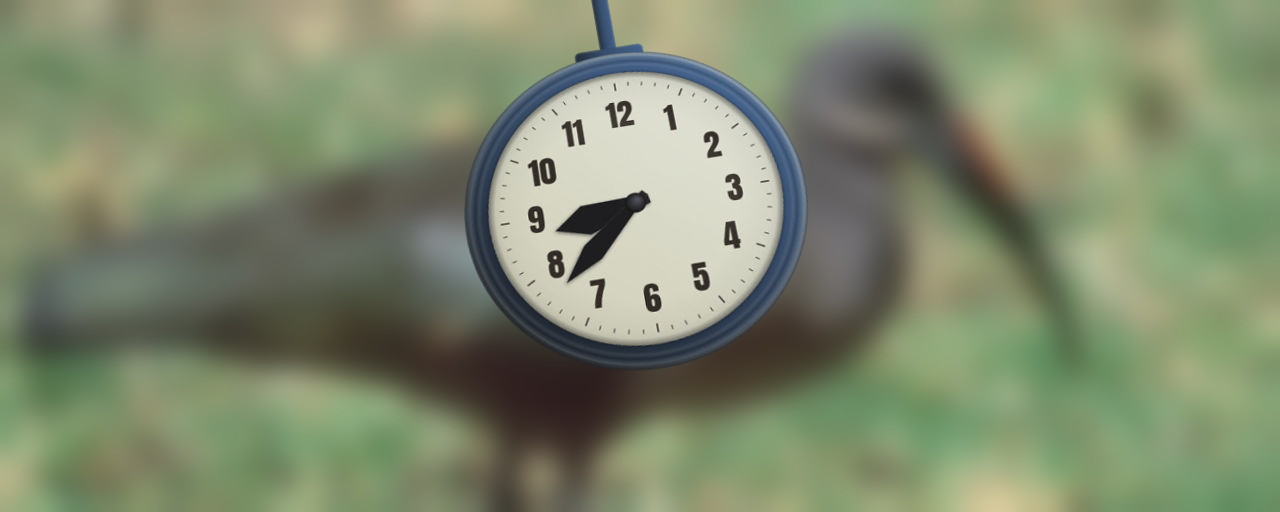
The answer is 8:38
